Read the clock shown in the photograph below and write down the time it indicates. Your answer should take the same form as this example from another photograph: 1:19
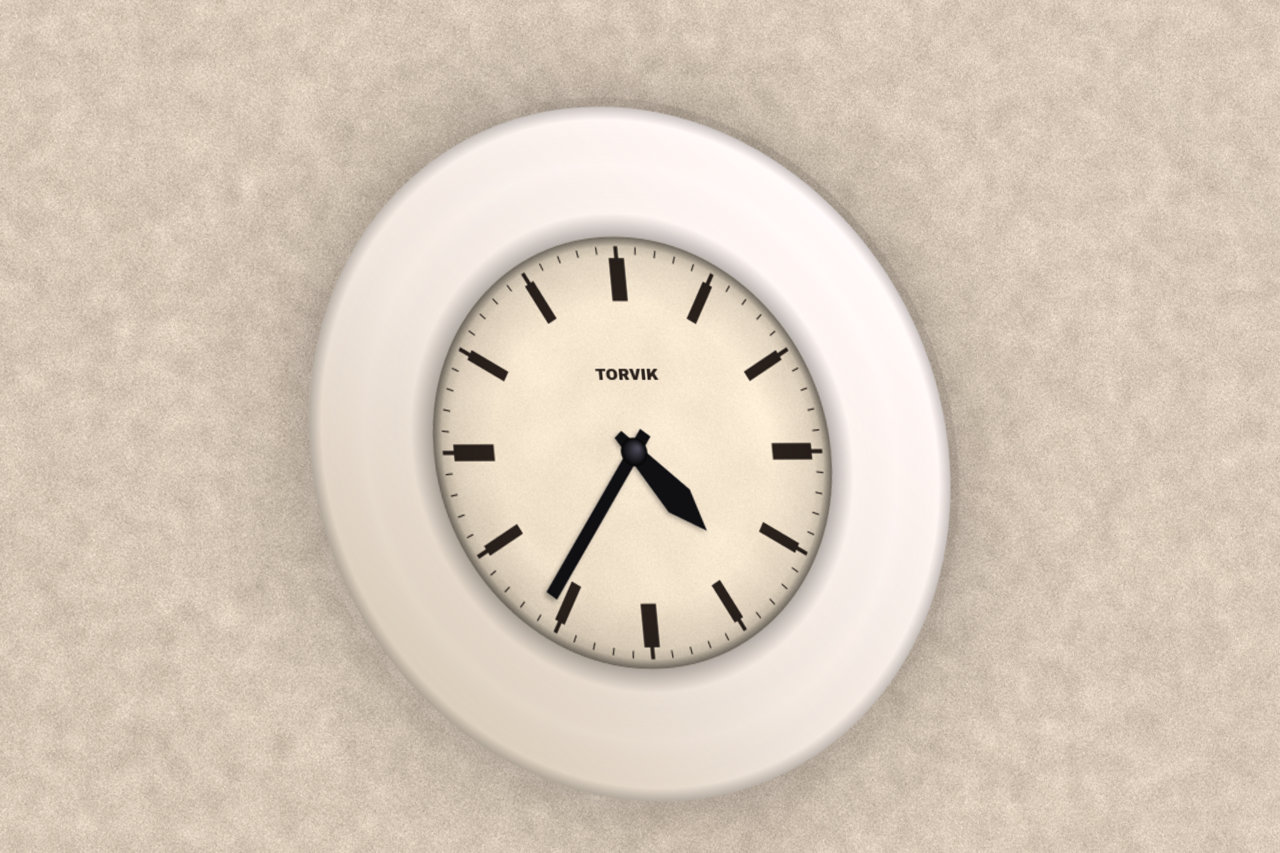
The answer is 4:36
